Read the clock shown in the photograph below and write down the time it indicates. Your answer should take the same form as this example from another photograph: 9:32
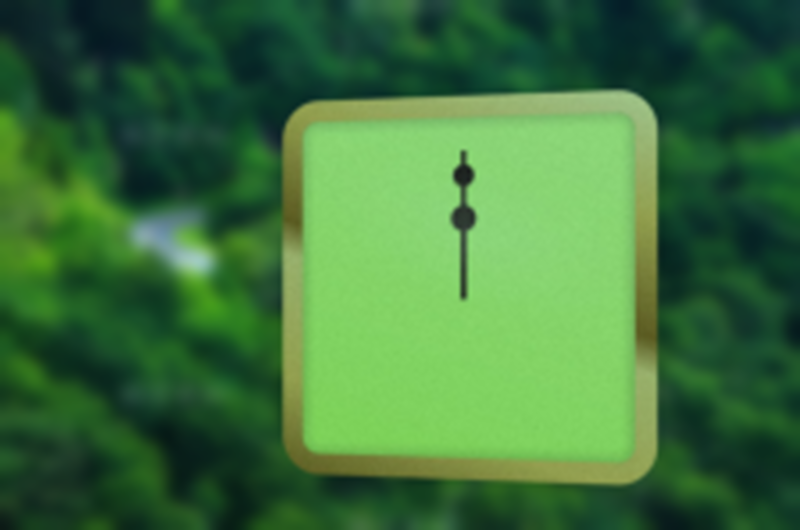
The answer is 12:00
